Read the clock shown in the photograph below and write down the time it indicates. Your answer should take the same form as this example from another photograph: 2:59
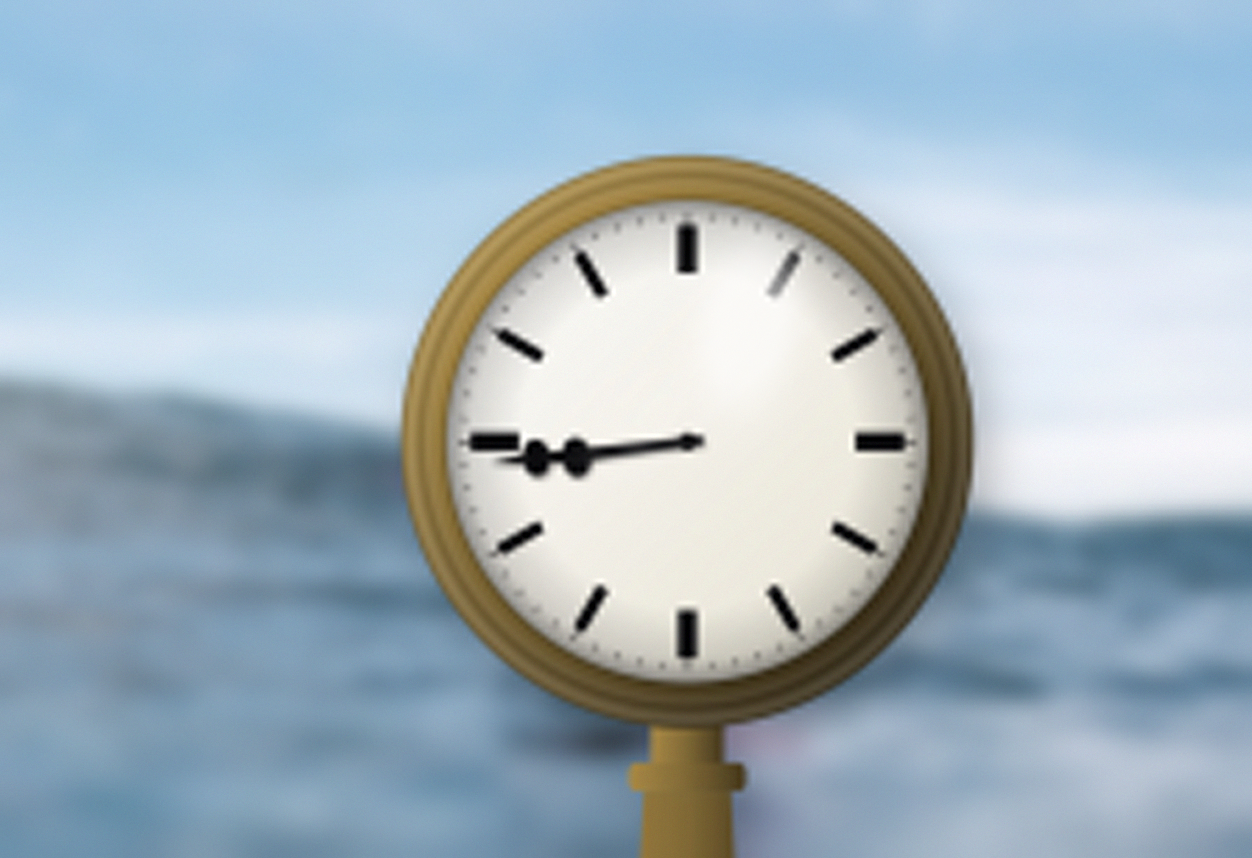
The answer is 8:44
